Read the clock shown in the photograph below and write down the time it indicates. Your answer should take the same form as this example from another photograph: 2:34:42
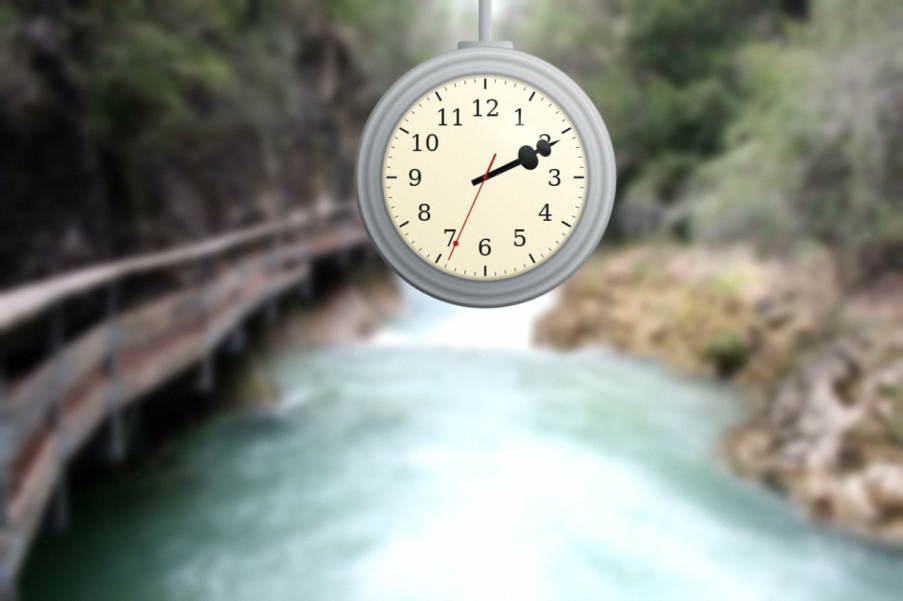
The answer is 2:10:34
